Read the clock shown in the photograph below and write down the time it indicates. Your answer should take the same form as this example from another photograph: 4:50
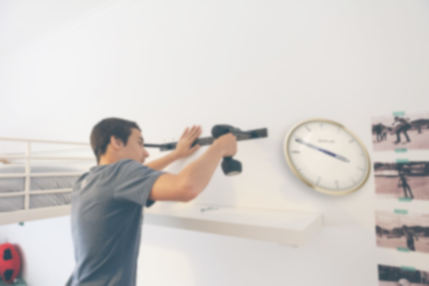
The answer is 3:49
